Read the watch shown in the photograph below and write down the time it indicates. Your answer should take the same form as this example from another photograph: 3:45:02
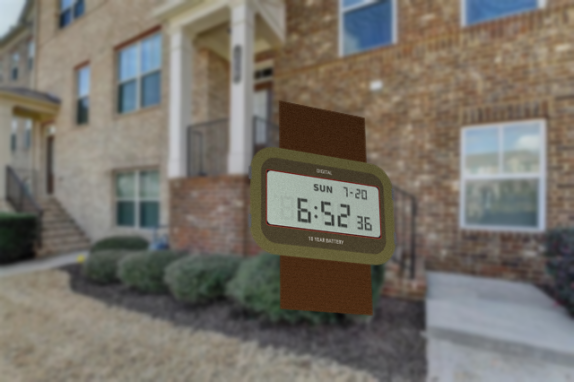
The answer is 6:52:36
